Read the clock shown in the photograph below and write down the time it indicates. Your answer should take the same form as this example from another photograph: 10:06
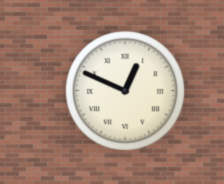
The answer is 12:49
